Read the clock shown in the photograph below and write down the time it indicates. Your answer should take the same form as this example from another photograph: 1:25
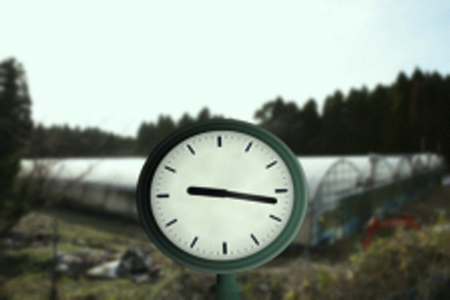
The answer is 9:17
